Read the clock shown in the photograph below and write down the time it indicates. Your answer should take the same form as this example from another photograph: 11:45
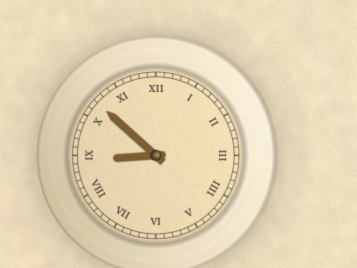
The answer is 8:52
